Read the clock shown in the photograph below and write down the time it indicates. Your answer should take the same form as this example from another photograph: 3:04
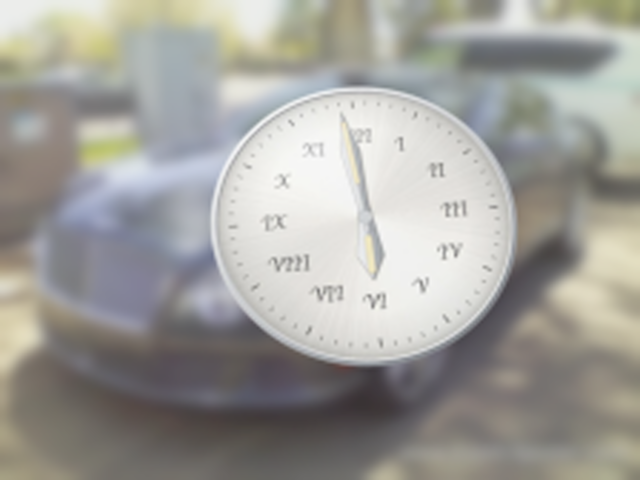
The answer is 5:59
